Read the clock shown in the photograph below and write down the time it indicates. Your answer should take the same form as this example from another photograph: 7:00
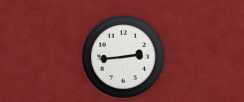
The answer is 2:44
